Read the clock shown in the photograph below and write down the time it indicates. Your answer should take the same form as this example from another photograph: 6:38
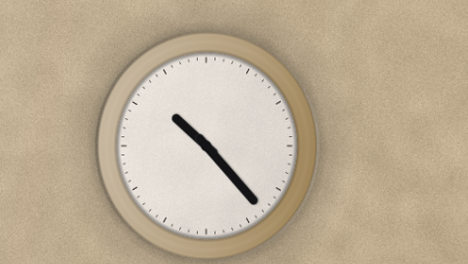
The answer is 10:23
